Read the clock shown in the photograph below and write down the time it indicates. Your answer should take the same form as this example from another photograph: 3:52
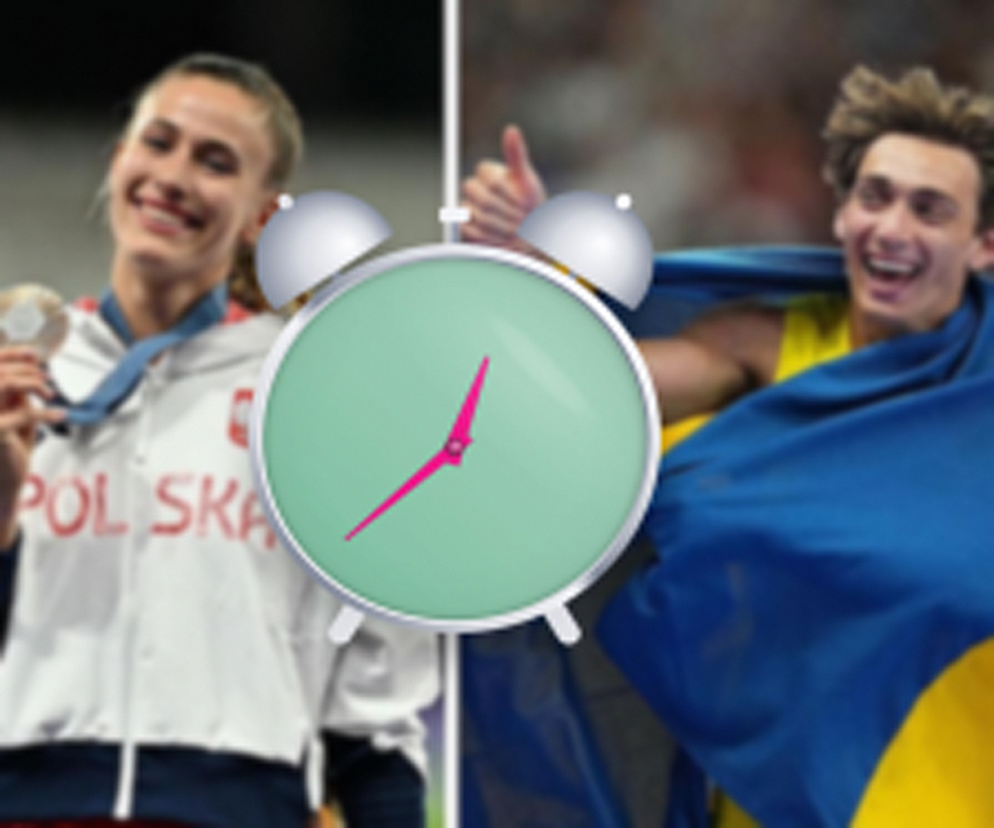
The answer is 12:38
